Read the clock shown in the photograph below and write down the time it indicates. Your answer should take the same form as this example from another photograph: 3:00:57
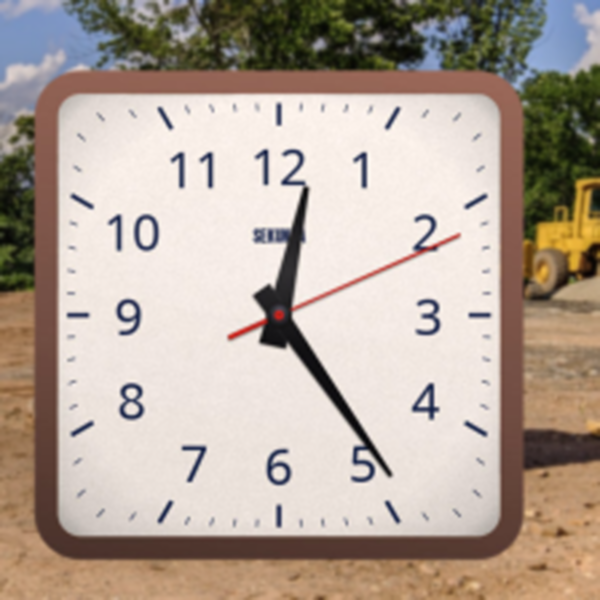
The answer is 12:24:11
